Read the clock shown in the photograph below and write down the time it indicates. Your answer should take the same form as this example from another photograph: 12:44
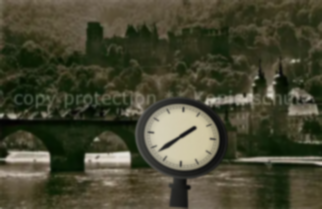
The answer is 1:38
